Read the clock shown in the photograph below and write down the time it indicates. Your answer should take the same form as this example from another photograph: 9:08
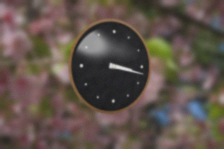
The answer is 3:17
